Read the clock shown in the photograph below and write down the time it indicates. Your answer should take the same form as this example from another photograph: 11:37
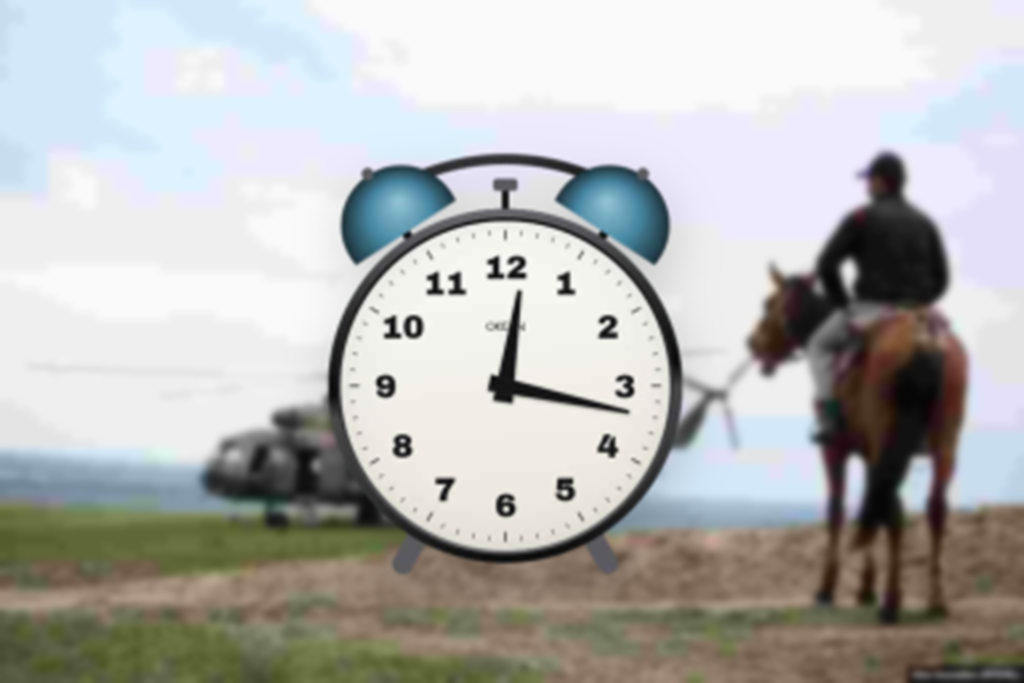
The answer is 12:17
